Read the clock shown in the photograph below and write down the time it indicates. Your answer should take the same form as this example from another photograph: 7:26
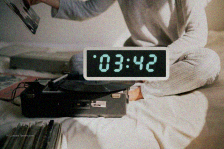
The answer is 3:42
